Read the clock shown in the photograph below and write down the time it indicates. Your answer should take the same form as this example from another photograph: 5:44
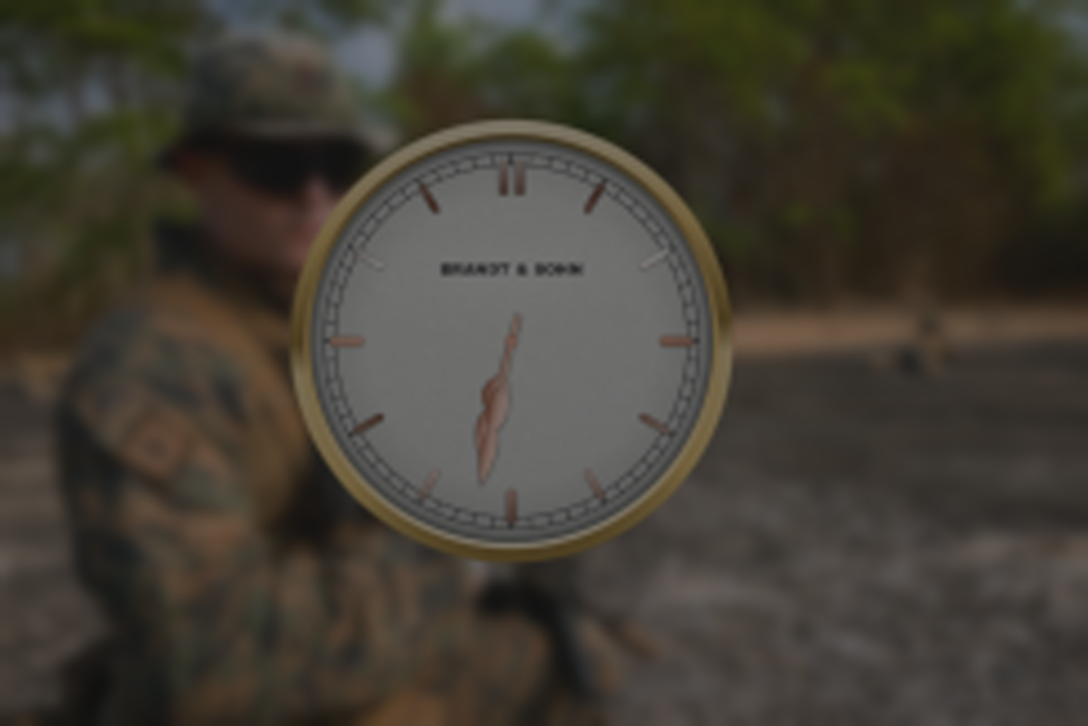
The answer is 6:32
